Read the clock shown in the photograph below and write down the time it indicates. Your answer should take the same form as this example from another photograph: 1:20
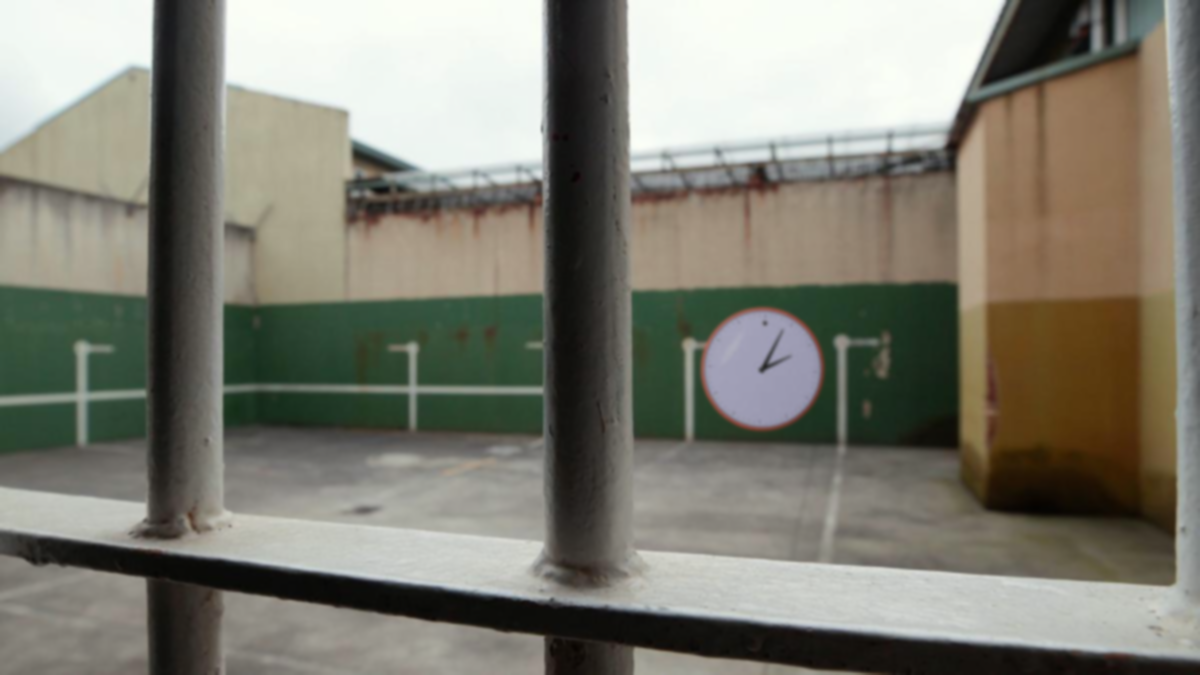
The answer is 2:04
